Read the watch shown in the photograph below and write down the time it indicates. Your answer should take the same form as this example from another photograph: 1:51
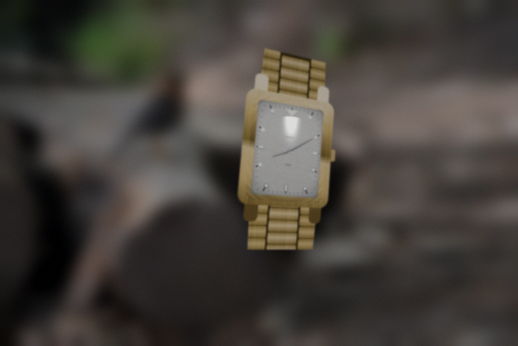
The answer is 8:10
